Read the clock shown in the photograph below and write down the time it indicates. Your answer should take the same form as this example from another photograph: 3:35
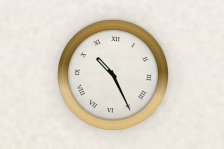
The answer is 10:25
